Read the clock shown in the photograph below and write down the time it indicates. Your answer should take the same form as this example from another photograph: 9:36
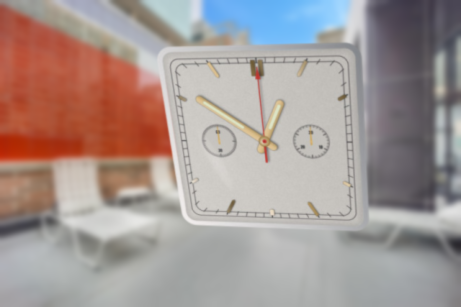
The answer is 12:51
